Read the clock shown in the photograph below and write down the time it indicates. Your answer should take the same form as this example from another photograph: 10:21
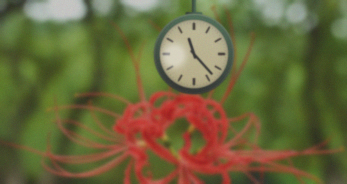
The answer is 11:23
